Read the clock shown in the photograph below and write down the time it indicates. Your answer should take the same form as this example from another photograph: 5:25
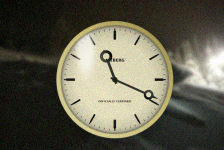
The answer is 11:19
